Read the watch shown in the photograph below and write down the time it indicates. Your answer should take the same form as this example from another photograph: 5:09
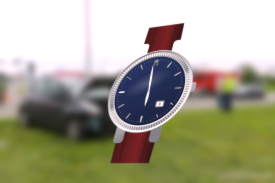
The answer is 5:59
